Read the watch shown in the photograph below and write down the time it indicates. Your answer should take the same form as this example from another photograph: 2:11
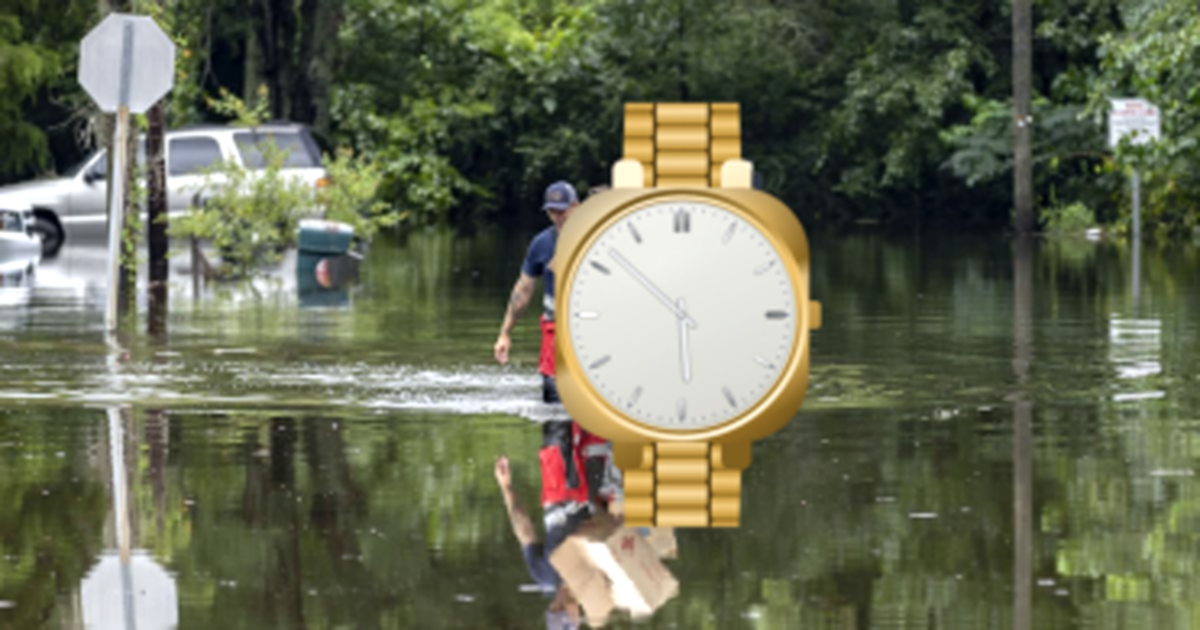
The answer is 5:52
